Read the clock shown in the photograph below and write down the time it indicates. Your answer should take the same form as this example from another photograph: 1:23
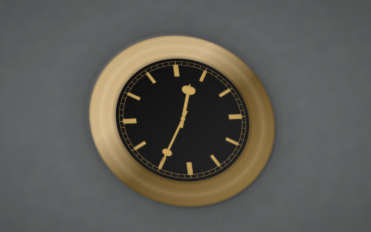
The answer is 12:35
